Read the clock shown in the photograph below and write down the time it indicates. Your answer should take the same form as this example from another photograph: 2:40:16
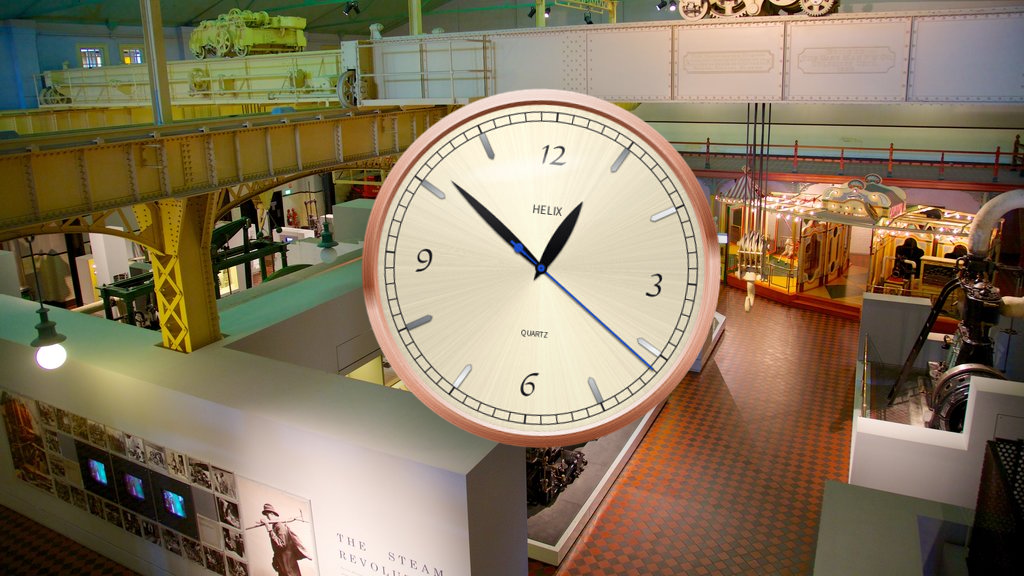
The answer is 12:51:21
